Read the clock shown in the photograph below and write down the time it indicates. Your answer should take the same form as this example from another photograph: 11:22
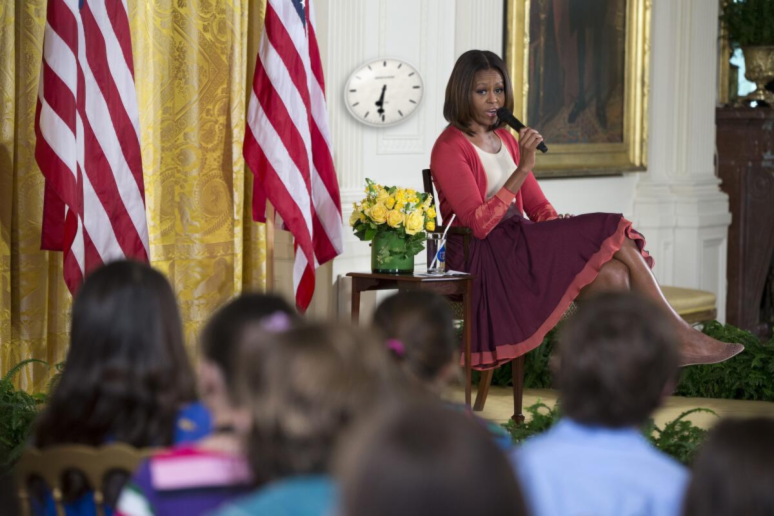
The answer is 6:31
